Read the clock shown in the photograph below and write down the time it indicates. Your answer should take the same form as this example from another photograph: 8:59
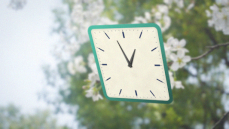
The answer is 12:57
